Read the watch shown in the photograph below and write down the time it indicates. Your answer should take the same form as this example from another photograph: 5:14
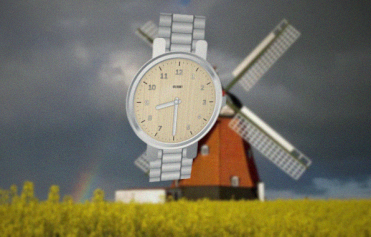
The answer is 8:30
